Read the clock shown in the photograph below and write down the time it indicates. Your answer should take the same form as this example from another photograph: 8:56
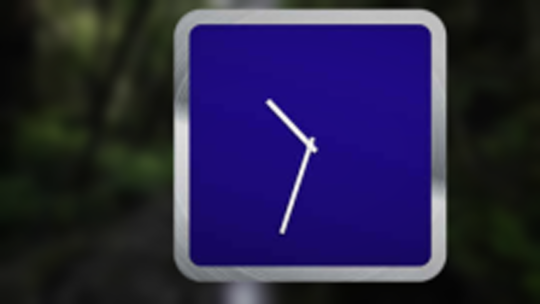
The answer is 10:33
